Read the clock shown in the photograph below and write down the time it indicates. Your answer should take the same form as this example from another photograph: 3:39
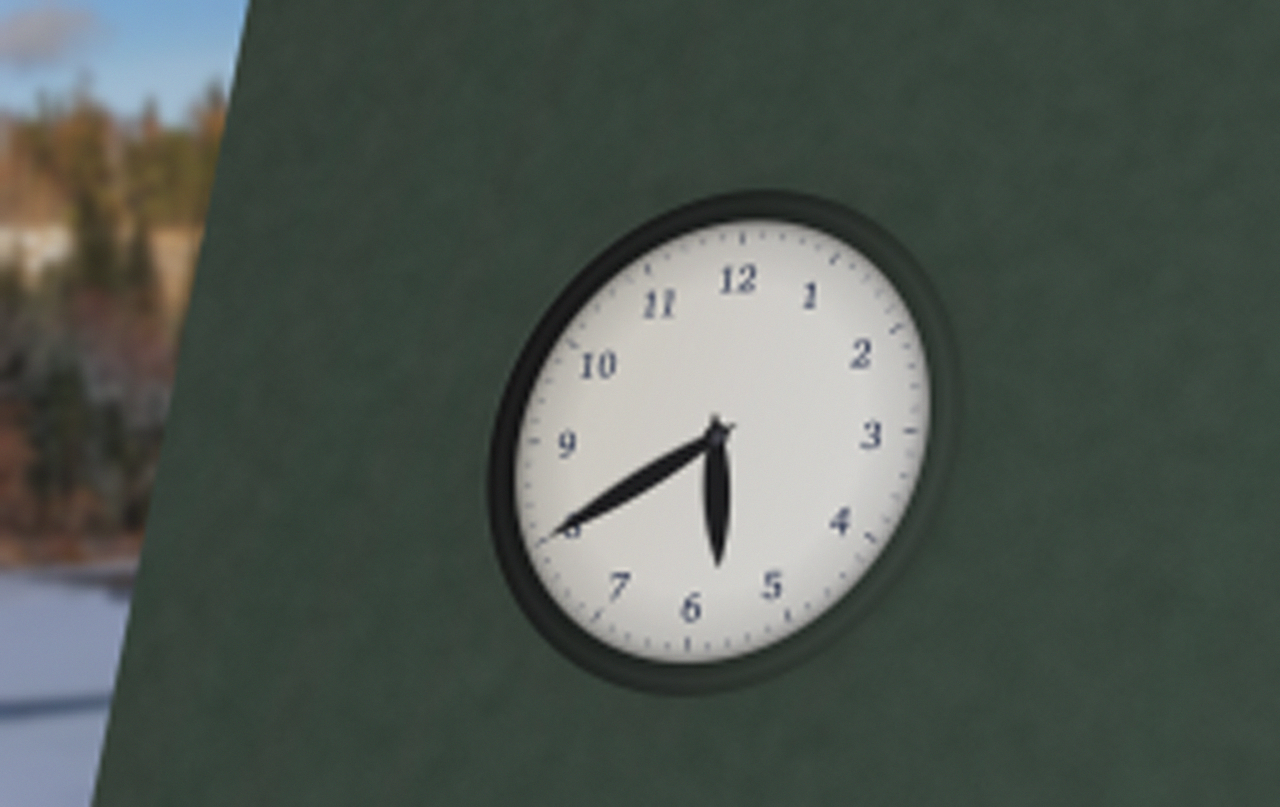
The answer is 5:40
